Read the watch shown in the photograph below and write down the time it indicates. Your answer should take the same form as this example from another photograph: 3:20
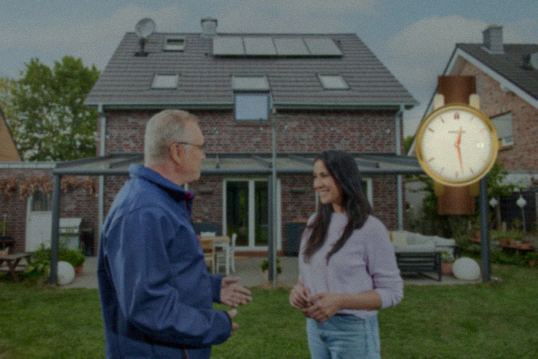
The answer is 12:28
